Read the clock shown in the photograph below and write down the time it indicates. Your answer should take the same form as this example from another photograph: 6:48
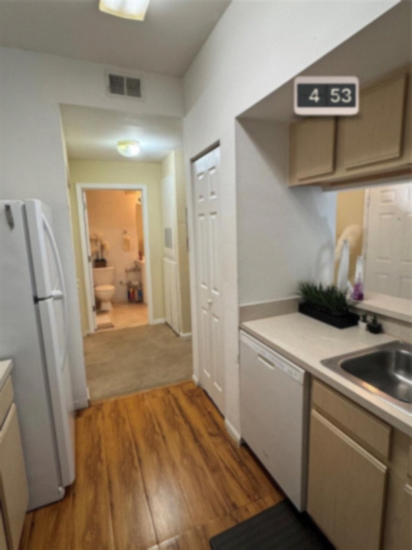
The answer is 4:53
